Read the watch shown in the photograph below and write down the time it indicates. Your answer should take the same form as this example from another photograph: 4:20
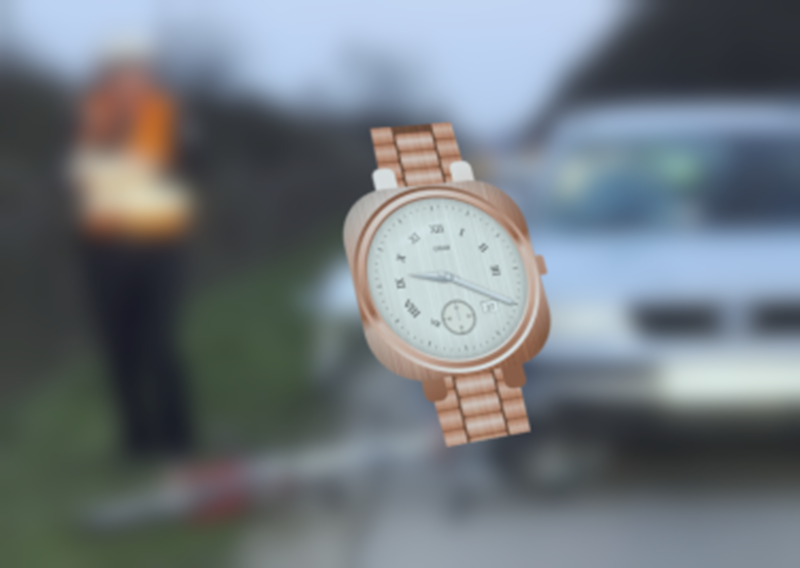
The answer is 9:20
